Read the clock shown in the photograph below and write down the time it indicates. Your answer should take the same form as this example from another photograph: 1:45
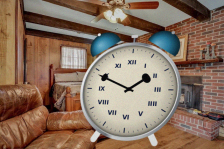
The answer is 1:49
